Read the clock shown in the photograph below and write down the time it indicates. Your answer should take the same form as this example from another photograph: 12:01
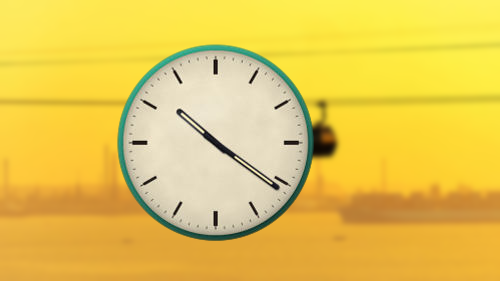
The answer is 10:21
